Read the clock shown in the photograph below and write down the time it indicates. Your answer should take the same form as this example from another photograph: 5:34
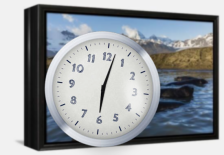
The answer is 6:02
